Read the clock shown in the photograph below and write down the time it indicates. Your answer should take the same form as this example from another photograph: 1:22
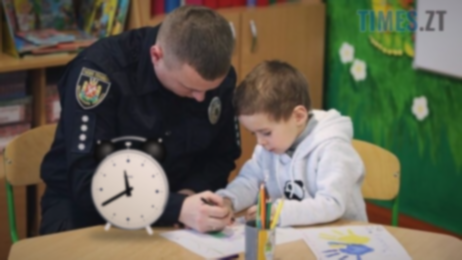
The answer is 11:40
